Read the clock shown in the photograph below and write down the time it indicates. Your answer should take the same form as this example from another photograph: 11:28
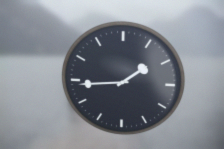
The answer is 1:44
